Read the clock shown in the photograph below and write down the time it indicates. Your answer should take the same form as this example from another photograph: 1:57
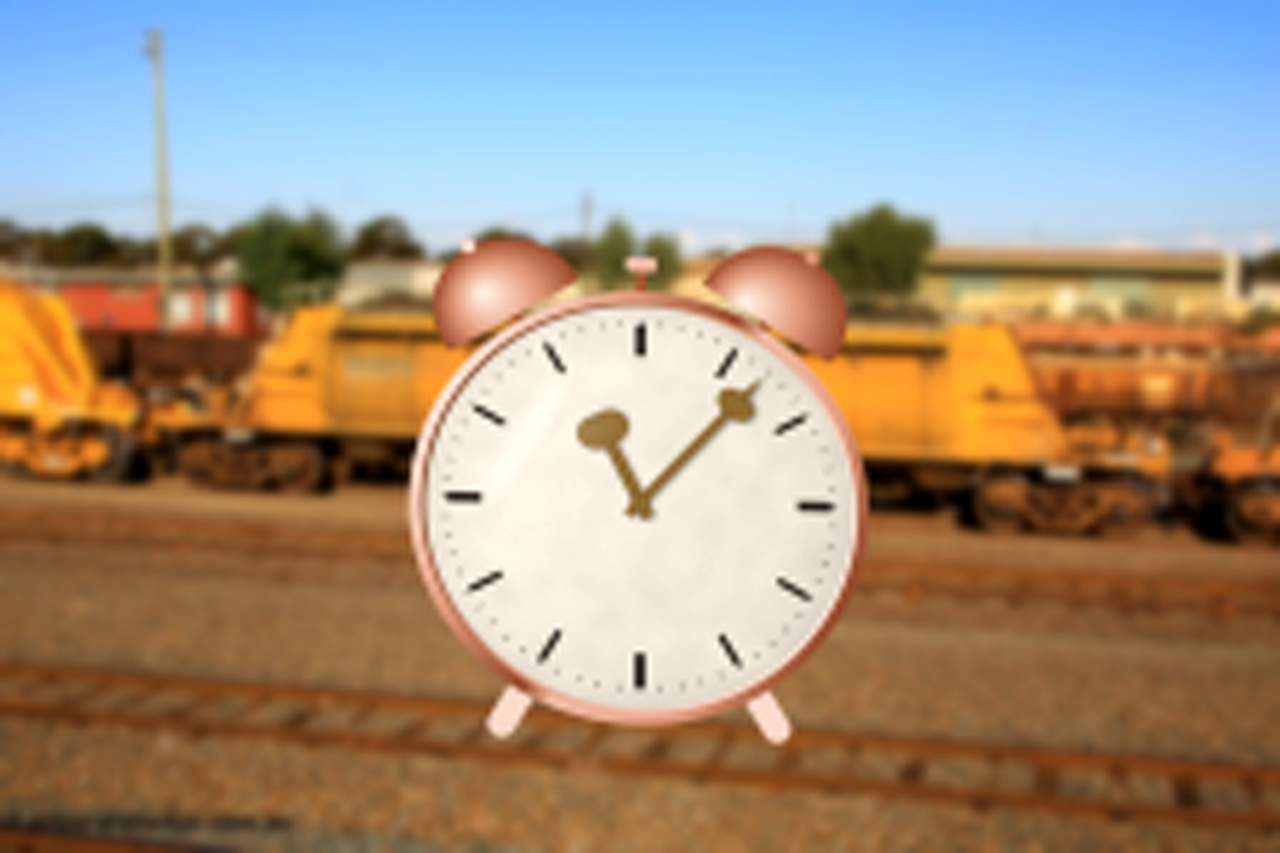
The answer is 11:07
